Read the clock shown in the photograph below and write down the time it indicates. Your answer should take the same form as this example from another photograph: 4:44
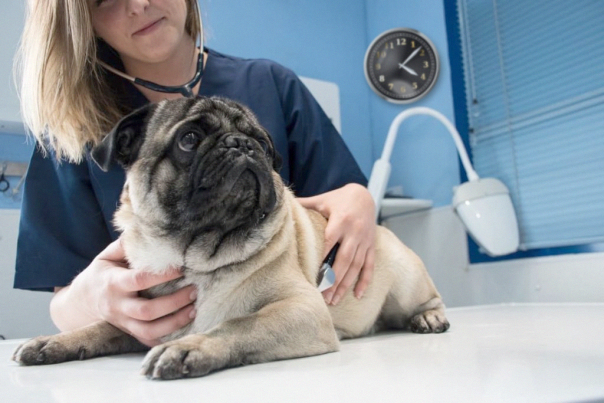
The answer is 4:08
